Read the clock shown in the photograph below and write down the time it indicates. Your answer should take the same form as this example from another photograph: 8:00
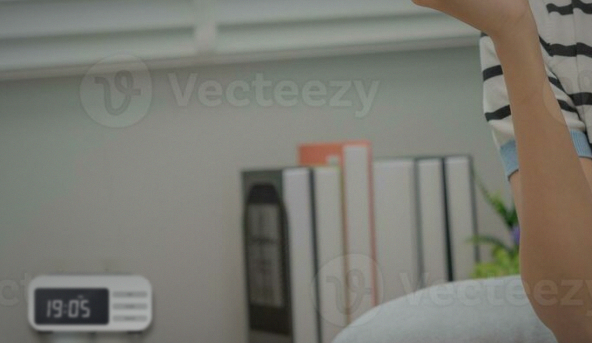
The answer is 19:05
